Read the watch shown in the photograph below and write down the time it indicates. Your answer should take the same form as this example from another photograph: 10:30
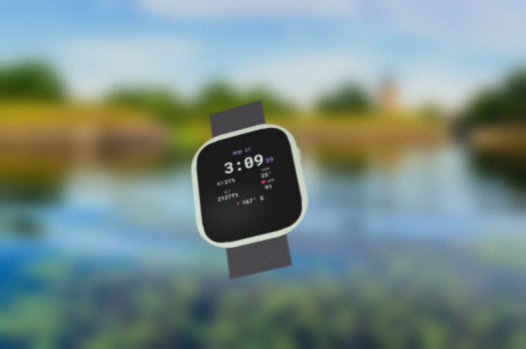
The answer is 3:09
